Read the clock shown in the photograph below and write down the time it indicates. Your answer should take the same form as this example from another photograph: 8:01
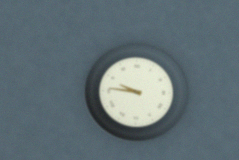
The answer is 9:46
